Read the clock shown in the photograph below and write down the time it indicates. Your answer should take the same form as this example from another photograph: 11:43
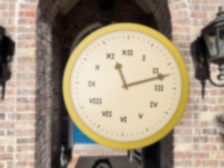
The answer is 11:12
